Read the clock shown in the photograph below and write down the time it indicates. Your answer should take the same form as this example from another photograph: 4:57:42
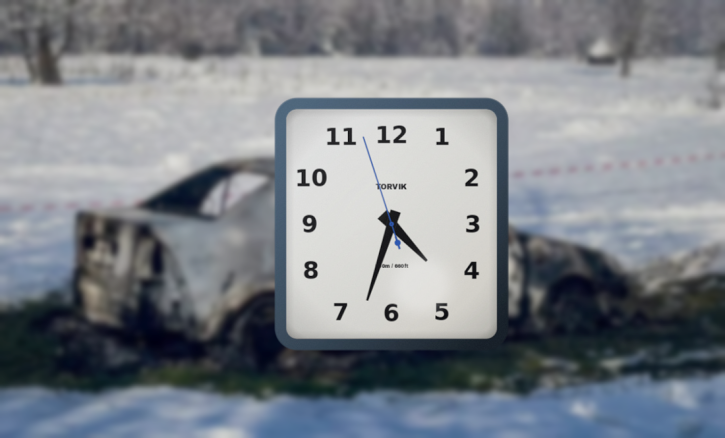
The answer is 4:32:57
